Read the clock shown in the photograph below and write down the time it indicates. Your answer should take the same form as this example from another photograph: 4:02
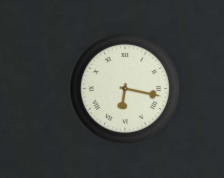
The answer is 6:17
